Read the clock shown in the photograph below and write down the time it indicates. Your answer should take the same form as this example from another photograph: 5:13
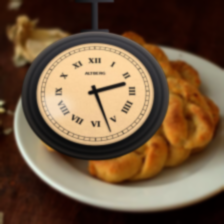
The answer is 2:27
